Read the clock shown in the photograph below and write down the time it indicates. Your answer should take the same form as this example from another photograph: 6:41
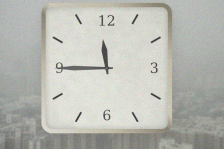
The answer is 11:45
